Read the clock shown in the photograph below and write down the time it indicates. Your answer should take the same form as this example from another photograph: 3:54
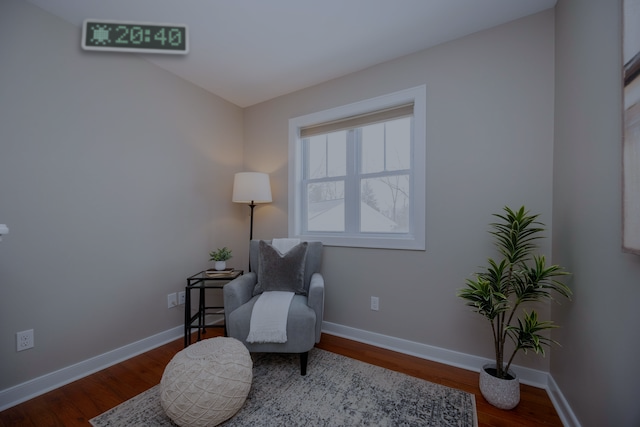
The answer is 20:40
